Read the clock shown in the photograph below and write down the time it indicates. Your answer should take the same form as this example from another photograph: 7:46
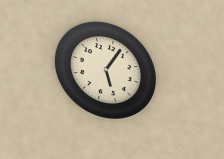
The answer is 5:03
